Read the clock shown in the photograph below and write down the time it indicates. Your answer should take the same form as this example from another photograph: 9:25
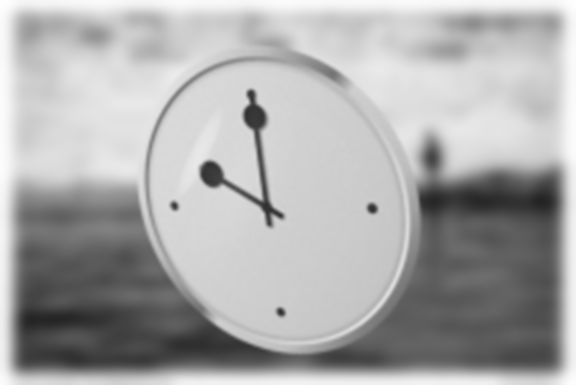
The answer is 10:00
